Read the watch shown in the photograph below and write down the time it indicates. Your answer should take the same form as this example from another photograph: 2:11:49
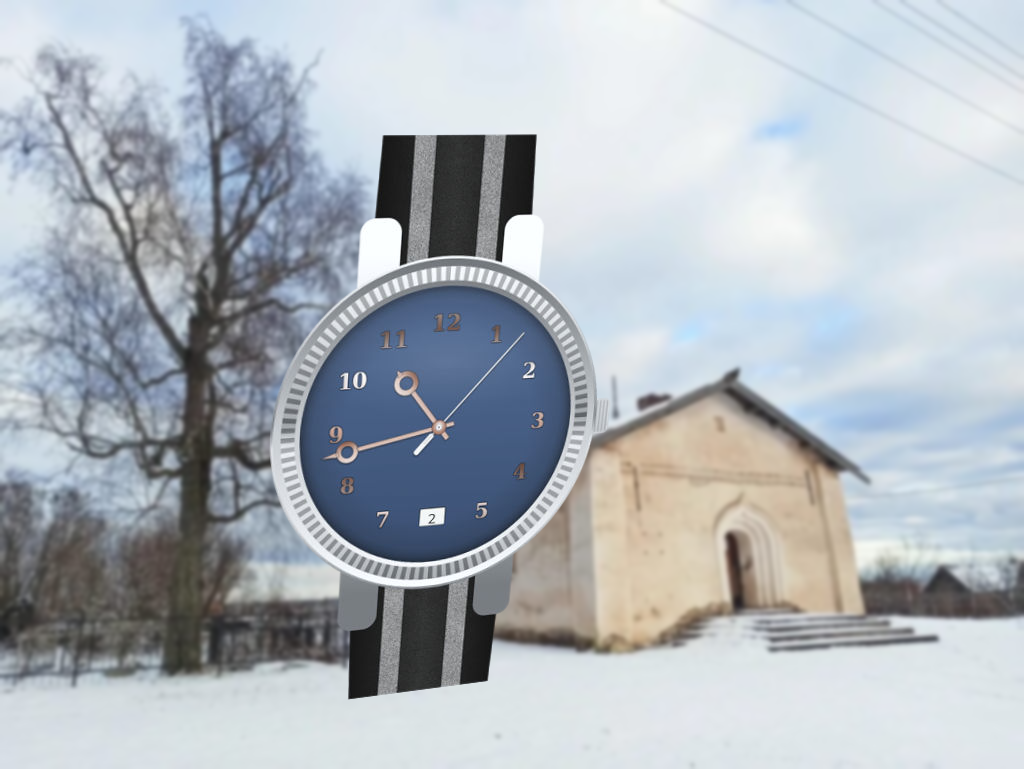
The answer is 10:43:07
